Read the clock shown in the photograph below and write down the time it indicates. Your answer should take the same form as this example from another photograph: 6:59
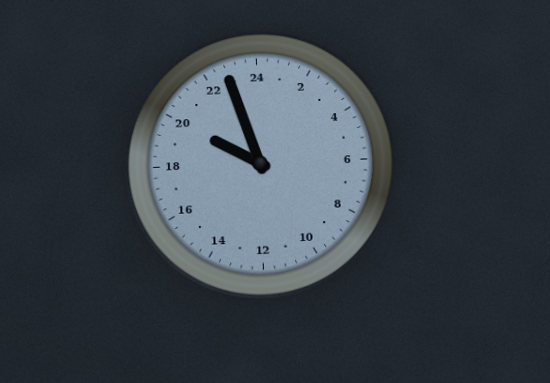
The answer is 19:57
